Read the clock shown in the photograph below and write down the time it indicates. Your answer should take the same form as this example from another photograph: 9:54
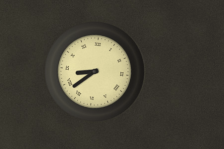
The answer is 8:38
